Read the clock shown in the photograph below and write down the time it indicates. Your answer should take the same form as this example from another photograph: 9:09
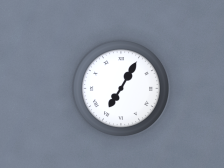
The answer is 7:05
